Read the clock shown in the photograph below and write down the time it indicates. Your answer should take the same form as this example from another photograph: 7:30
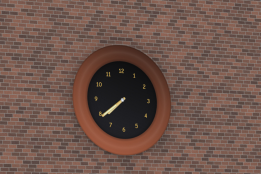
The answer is 7:39
